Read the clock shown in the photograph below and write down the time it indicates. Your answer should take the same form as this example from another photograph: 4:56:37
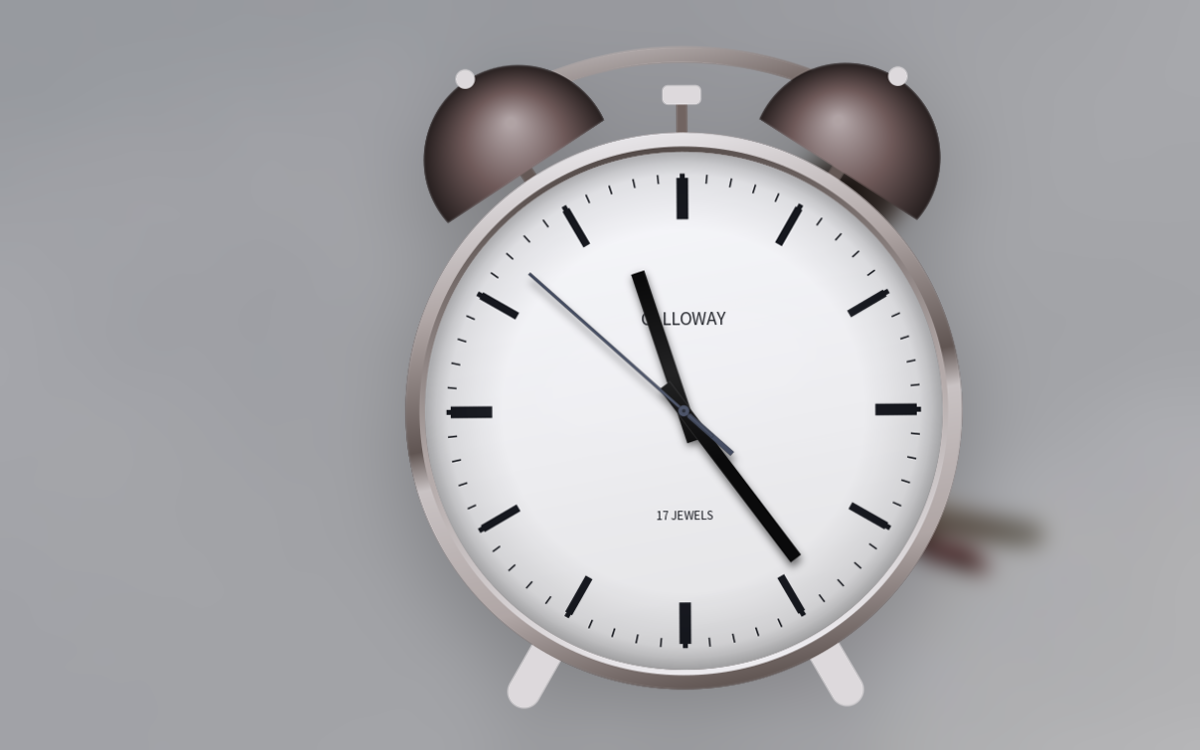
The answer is 11:23:52
